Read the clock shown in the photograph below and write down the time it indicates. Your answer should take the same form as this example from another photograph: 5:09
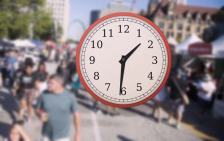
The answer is 1:31
